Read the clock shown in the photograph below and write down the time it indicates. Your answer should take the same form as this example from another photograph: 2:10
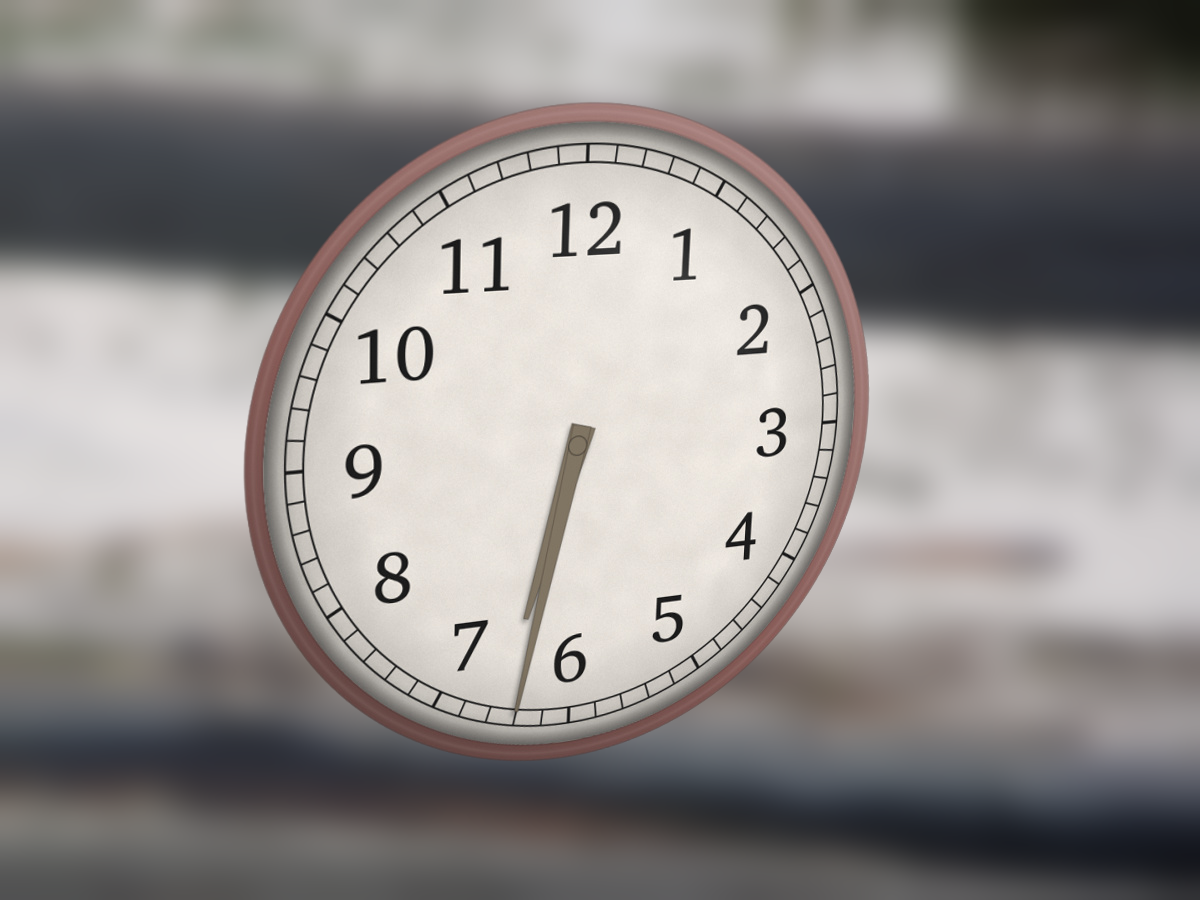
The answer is 6:32
